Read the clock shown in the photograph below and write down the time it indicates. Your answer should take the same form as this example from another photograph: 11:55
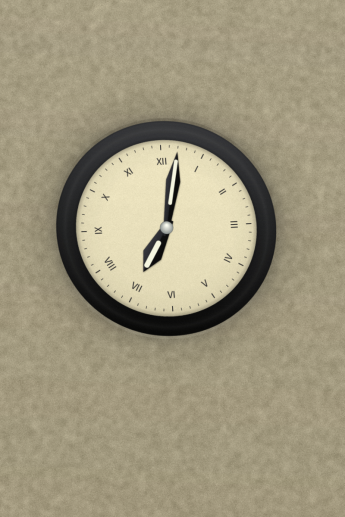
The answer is 7:02
